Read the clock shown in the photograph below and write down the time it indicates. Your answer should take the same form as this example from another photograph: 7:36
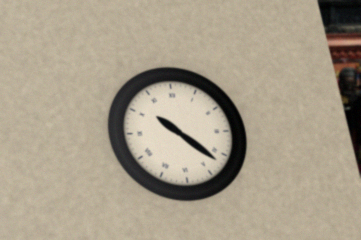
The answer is 10:22
